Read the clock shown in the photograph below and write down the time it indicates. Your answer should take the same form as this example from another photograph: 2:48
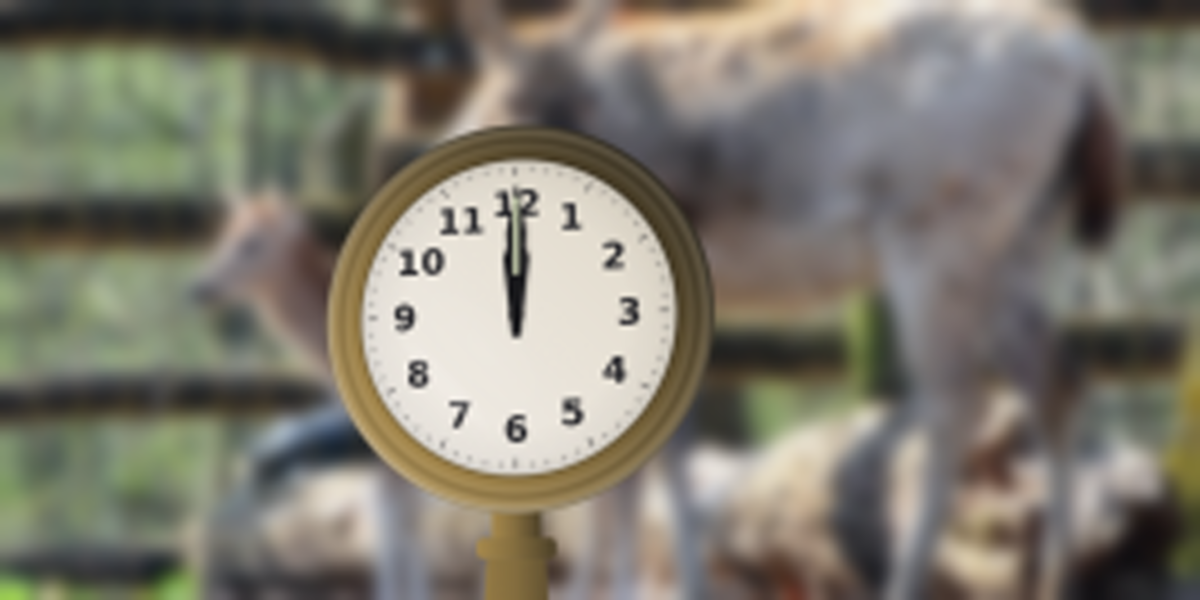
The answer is 12:00
